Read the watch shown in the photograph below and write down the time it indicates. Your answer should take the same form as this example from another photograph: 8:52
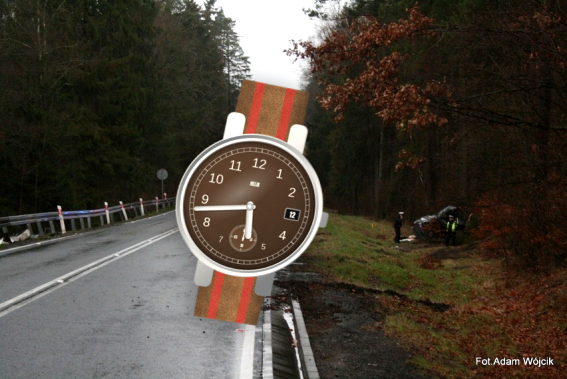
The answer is 5:43
